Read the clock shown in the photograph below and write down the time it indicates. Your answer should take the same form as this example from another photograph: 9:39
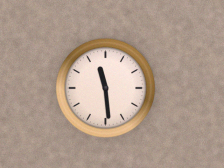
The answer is 11:29
